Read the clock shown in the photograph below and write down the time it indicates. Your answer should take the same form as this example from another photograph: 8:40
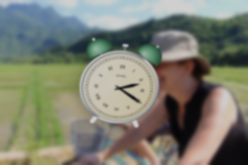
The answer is 2:20
